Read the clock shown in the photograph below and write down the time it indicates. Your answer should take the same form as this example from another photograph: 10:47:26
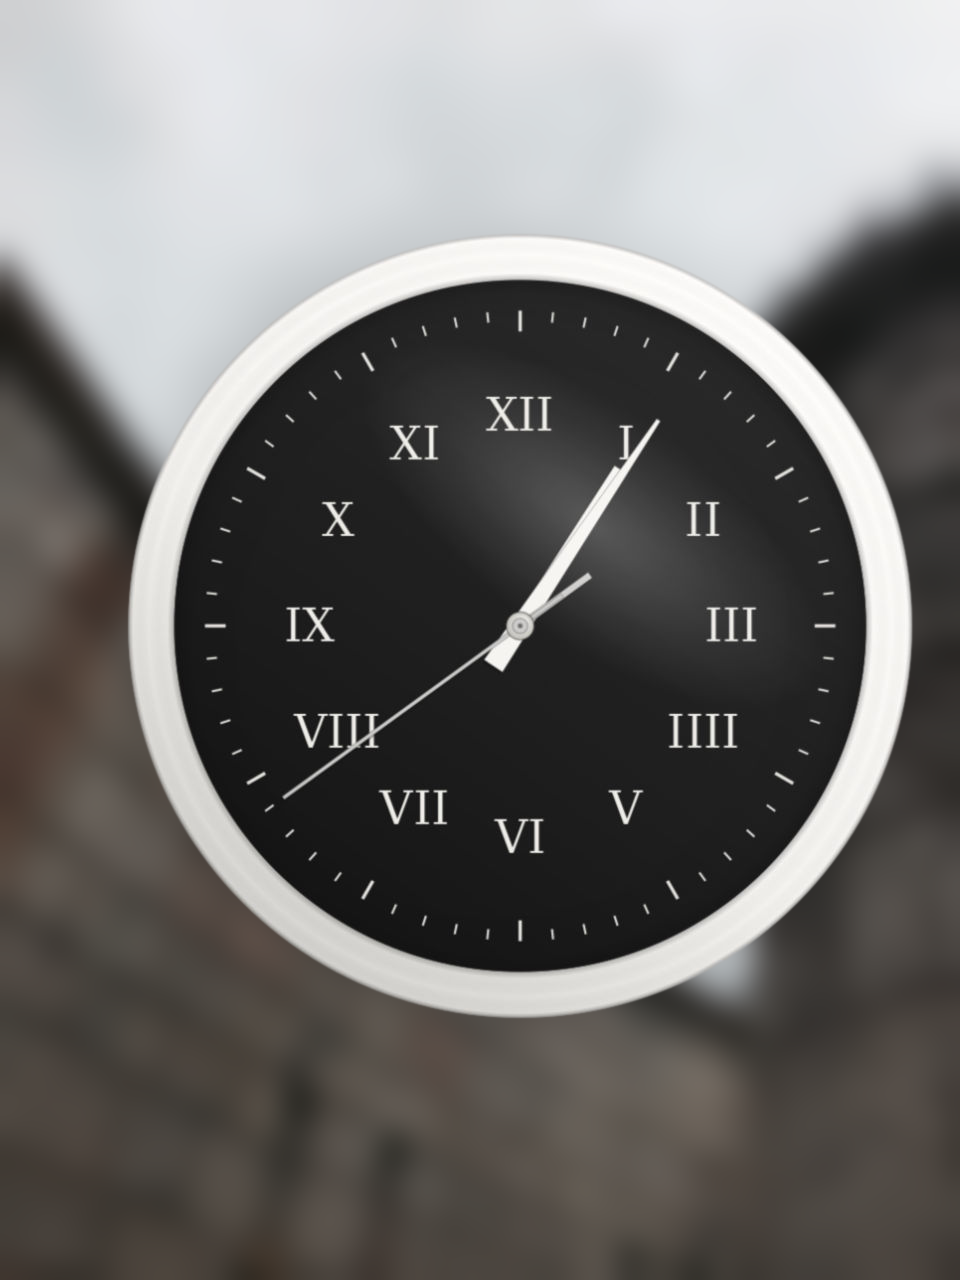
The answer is 1:05:39
